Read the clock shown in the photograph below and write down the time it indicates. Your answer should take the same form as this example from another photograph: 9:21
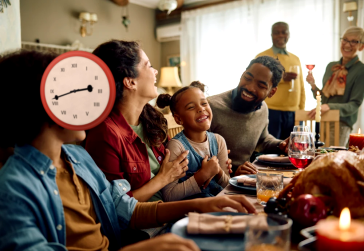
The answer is 2:42
